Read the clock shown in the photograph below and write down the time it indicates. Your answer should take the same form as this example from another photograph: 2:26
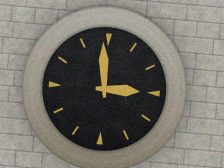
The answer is 2:59
